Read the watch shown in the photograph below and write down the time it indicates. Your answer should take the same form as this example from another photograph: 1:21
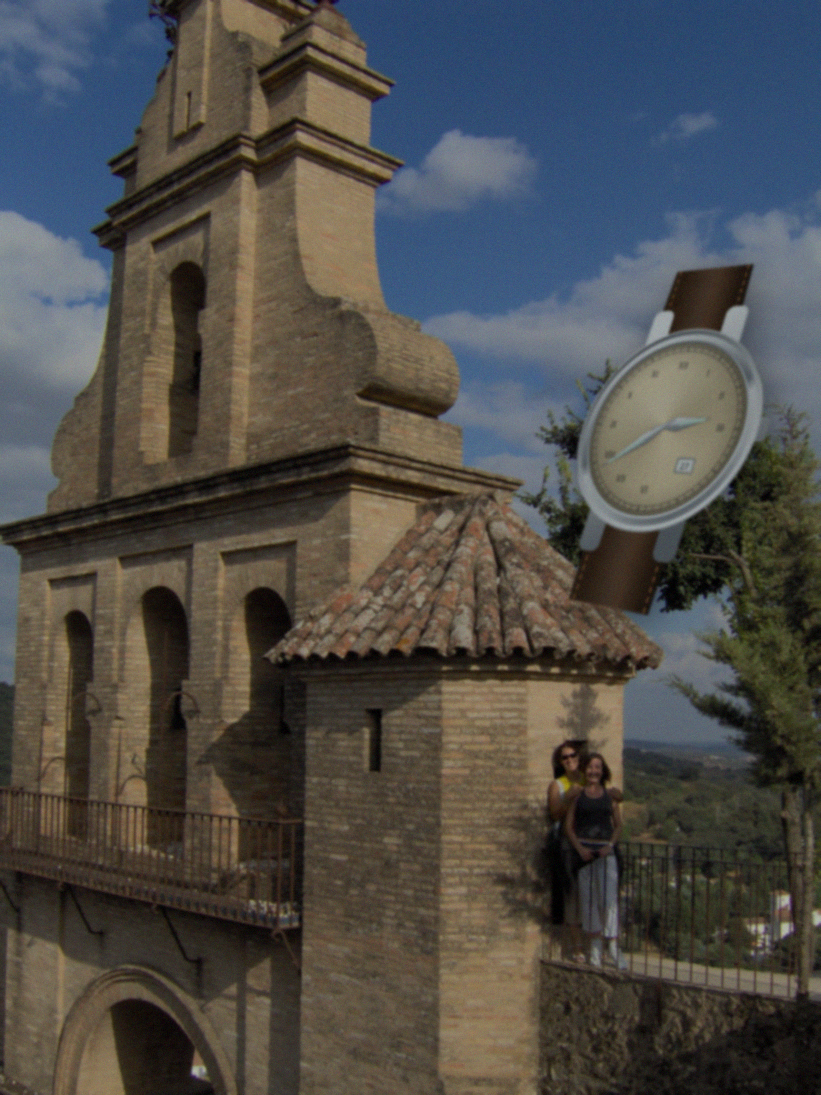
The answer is 2:39
